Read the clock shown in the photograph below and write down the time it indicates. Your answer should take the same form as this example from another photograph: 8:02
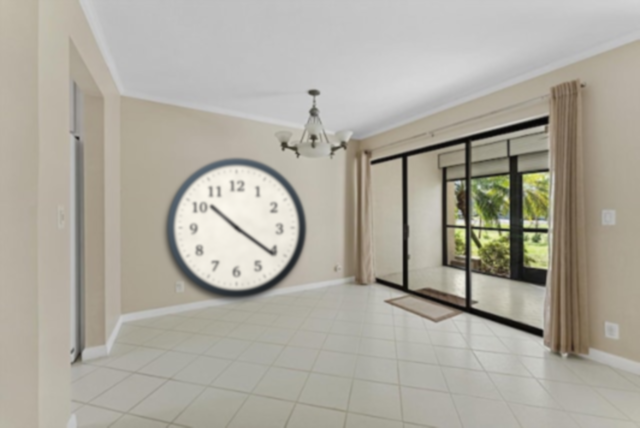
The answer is 10:21
